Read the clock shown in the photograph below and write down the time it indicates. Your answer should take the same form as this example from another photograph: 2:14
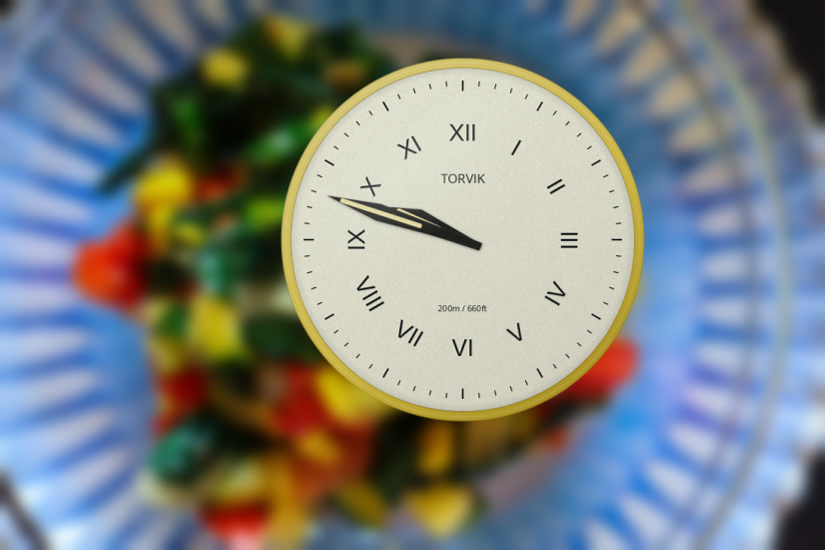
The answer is 9:48
